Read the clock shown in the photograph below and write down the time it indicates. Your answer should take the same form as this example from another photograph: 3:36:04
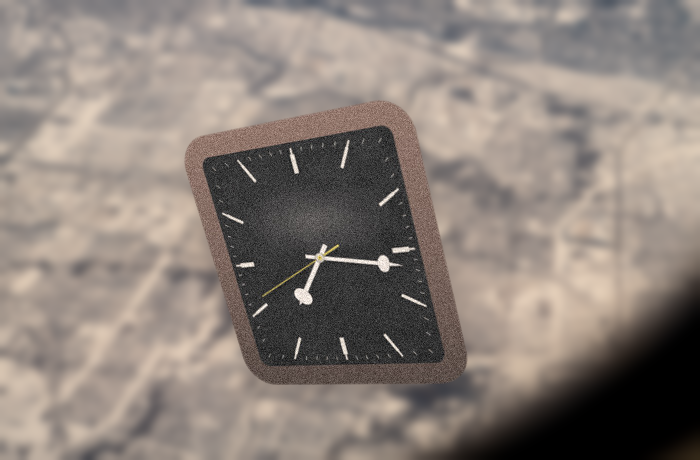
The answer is 7:16:41
